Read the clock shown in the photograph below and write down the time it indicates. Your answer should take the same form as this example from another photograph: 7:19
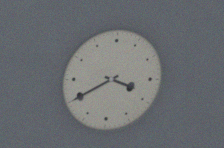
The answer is 3:40
